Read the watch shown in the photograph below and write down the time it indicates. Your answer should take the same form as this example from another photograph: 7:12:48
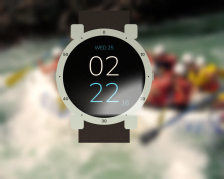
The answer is 2:22:16
